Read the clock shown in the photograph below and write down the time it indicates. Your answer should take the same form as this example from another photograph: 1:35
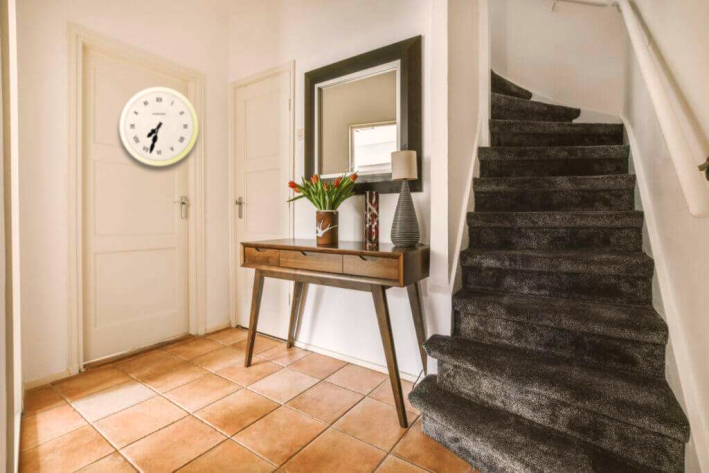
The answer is 7:33
